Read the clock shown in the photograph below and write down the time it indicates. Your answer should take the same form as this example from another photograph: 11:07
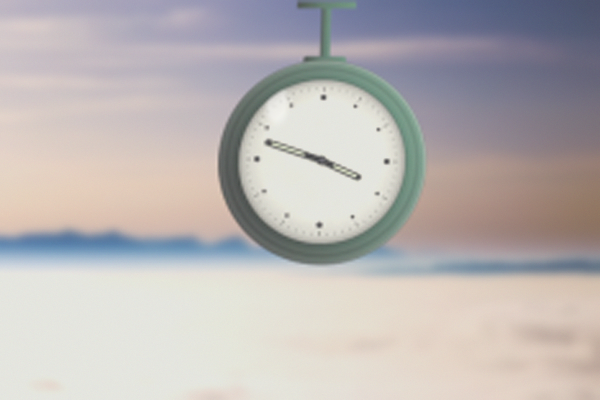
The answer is 3:48
